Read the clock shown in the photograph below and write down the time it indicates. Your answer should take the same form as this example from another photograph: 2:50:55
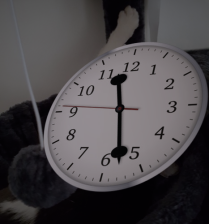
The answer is 11:27:46
